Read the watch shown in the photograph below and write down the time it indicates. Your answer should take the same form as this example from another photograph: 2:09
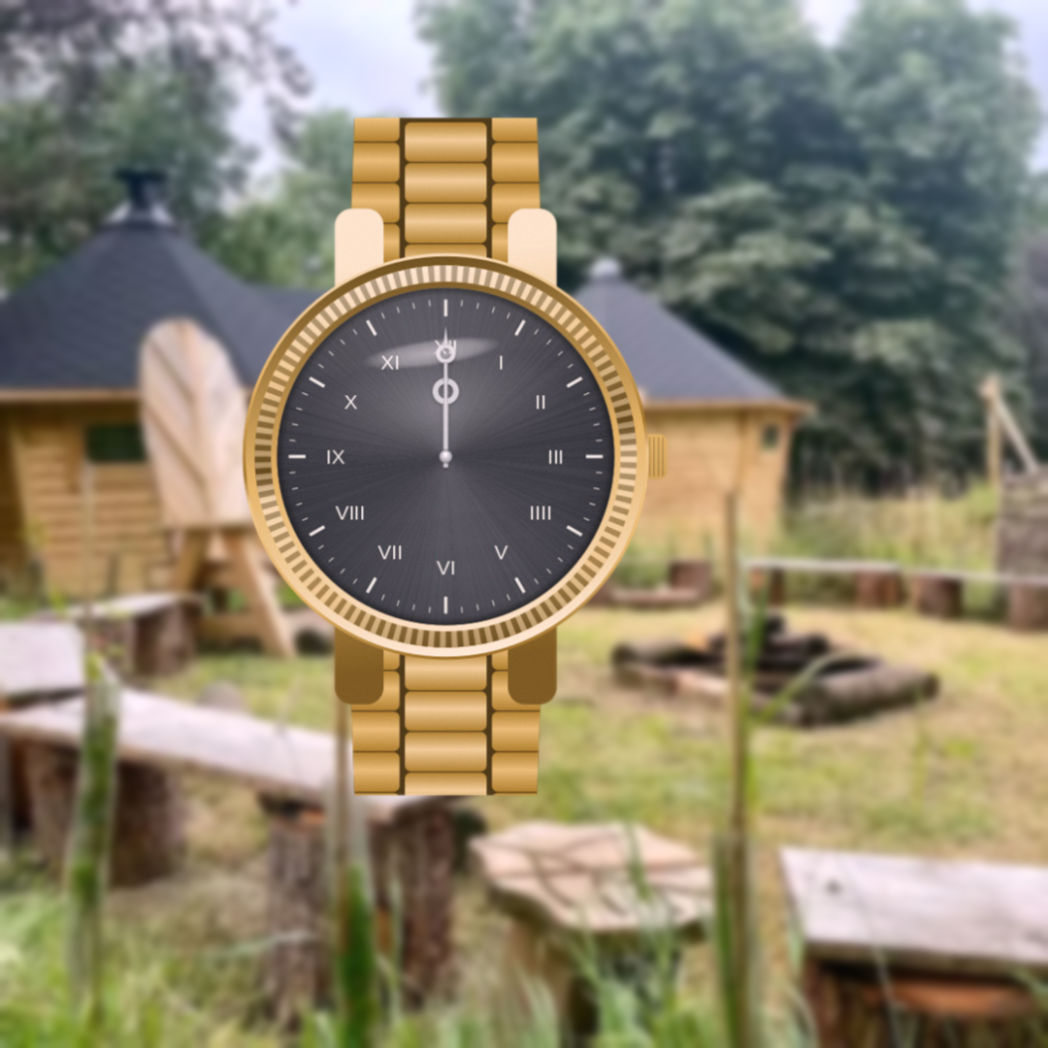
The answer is 12:00
